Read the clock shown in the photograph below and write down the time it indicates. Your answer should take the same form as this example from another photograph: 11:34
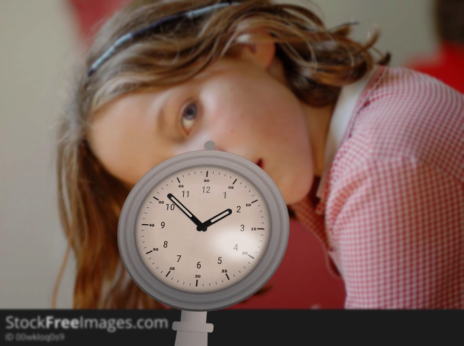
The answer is 1:52
